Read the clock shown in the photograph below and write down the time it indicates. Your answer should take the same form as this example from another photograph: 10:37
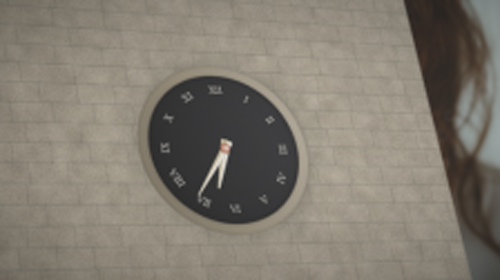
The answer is 6:36
